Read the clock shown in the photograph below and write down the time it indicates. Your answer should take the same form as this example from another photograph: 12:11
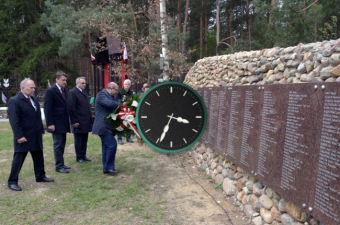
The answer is 3:34
